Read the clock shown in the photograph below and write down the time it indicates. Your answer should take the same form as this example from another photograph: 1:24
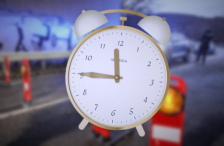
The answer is 11:45
